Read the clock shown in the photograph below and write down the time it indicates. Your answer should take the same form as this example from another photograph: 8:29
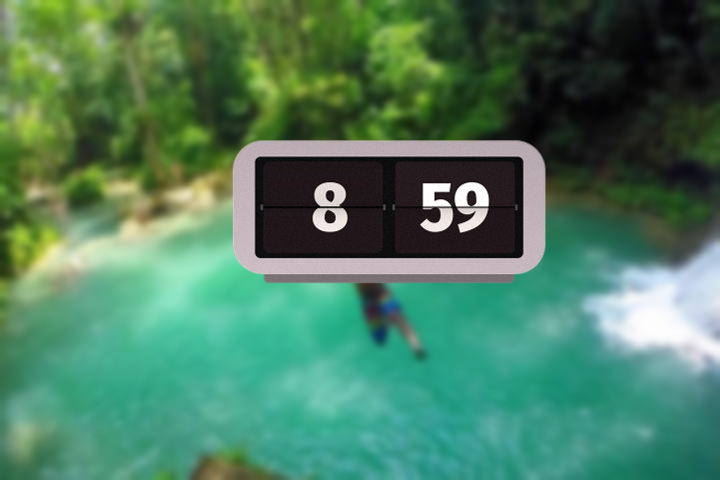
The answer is 8:59
